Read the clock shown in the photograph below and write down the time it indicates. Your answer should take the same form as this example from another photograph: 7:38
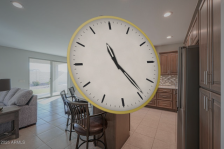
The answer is 11:24
